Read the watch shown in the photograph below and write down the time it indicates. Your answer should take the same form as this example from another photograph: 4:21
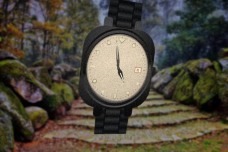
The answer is 4:58
